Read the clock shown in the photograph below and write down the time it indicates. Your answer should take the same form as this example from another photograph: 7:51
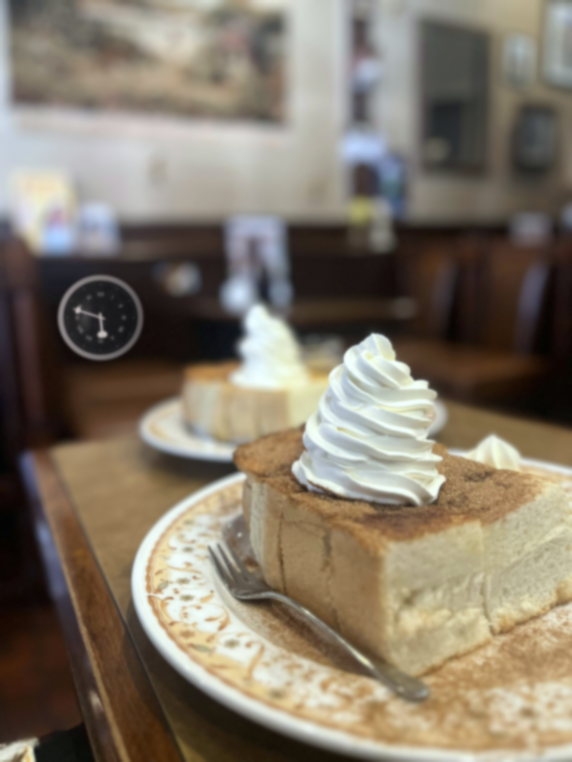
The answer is 5:48
